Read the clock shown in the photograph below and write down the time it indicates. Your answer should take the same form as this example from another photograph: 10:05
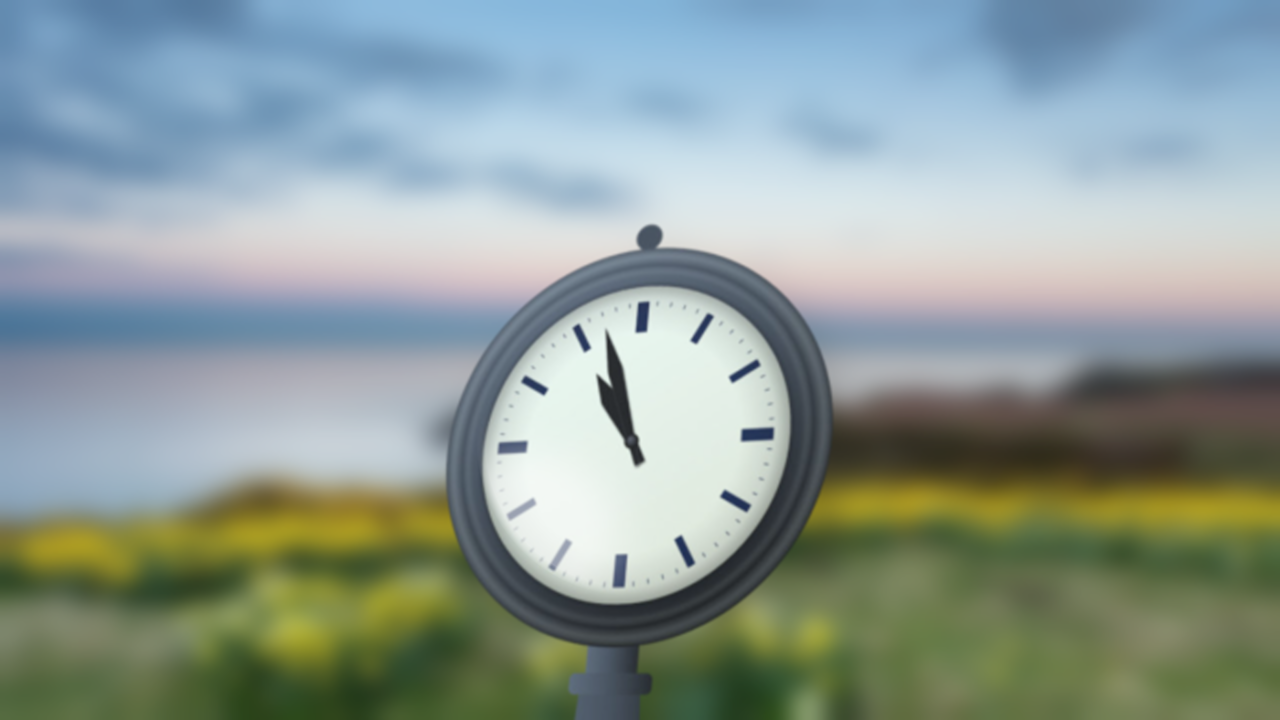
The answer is 10:57
